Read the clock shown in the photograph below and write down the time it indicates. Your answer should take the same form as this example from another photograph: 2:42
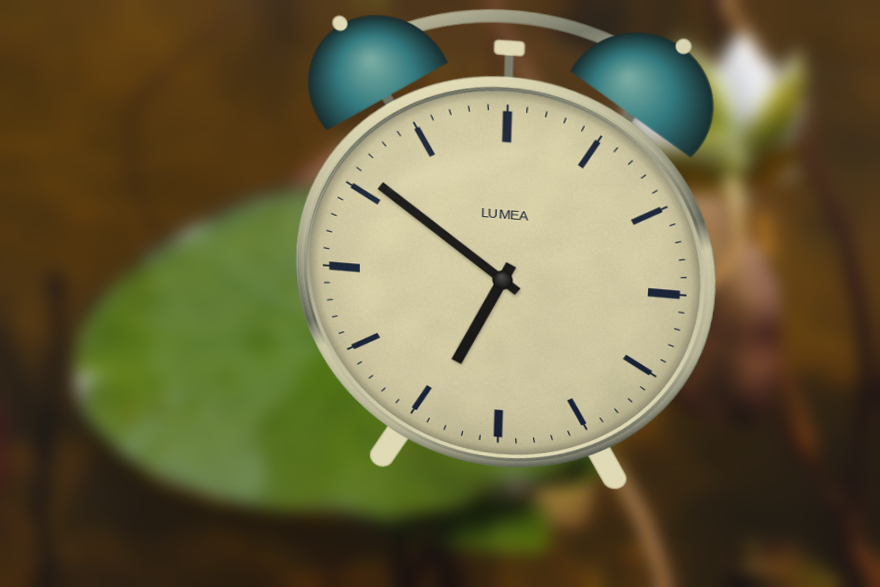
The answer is 6:51
